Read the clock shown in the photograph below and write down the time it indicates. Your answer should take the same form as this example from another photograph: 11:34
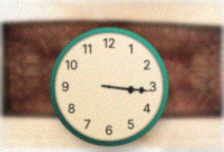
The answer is 3:16
